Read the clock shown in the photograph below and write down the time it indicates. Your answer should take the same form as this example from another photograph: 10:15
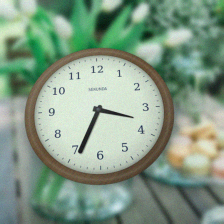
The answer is 3:34
